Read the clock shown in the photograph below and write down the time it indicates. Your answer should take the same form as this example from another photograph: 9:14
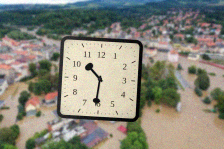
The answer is 10:31
